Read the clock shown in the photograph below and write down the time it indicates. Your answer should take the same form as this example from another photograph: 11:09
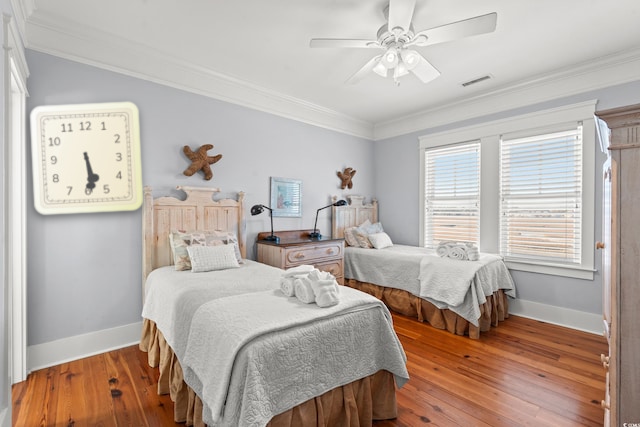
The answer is 5:29
